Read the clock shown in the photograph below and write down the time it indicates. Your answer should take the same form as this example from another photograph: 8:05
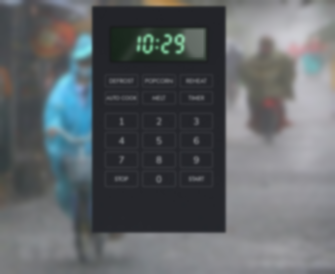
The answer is 10:29
